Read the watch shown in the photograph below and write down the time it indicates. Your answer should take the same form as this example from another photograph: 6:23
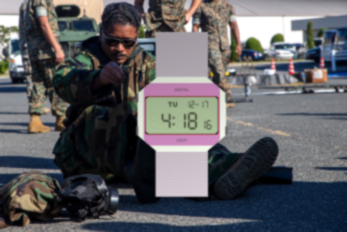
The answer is 4:18
